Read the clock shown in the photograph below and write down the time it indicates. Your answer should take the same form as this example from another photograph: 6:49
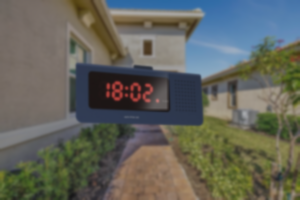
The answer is 18:02
